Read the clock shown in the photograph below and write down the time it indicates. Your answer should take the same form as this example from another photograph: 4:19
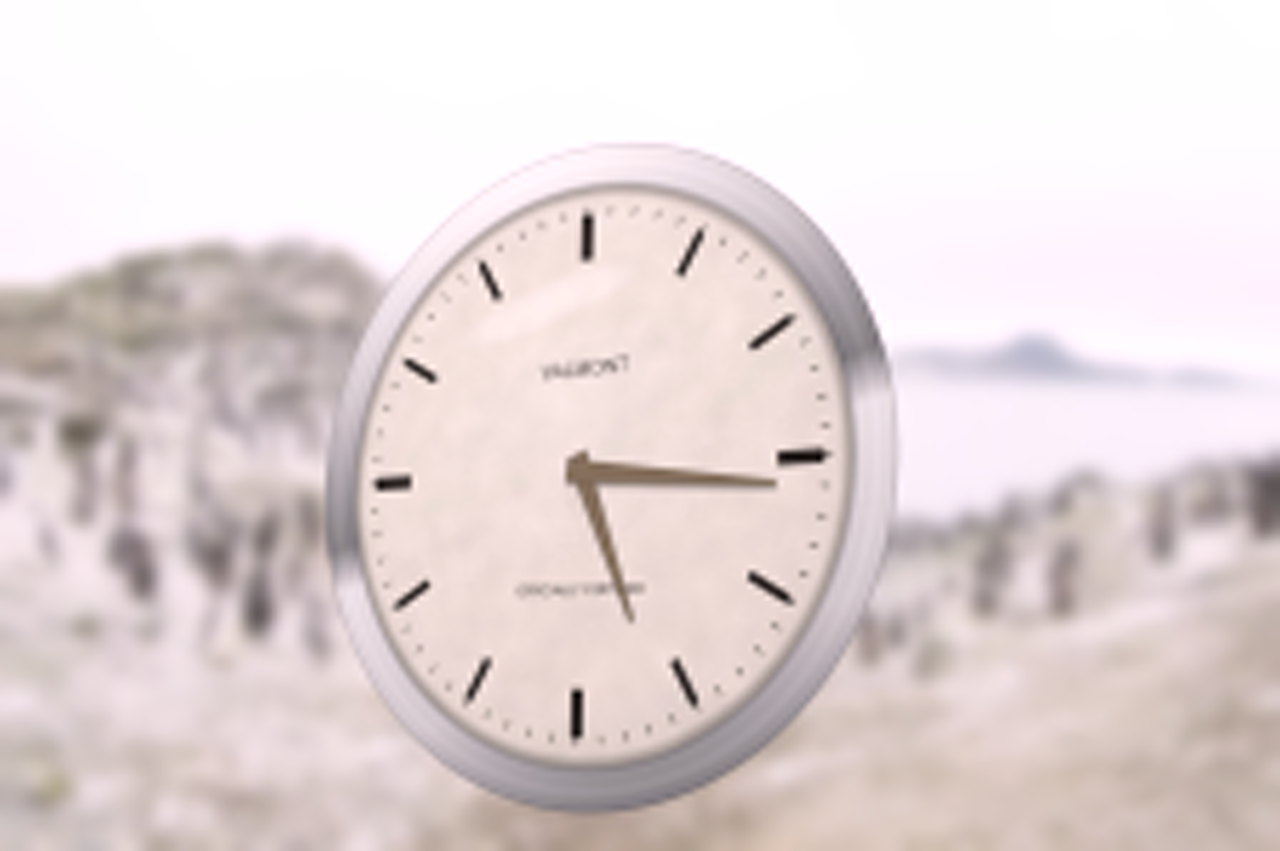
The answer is 5:16
